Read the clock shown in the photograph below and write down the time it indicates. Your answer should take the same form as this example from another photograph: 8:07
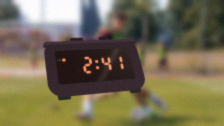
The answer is 2:41
